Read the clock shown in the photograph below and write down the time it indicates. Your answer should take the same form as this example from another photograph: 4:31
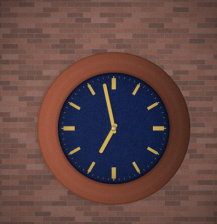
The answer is 6:58
